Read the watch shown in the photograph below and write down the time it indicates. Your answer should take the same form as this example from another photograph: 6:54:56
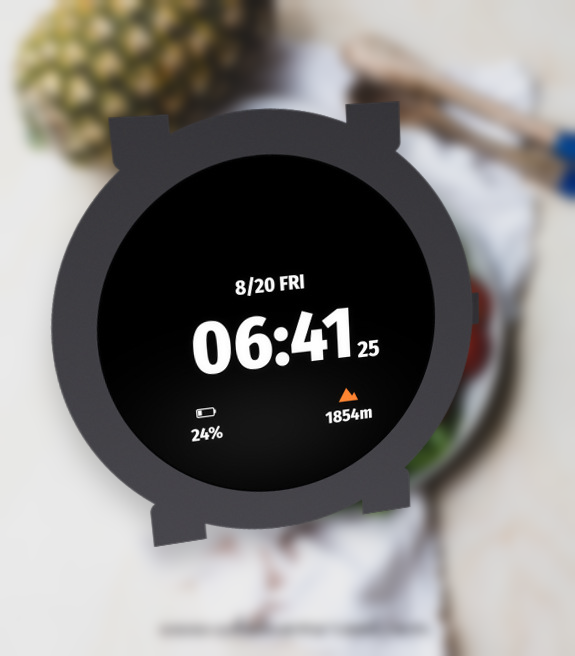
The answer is 6:41:25
